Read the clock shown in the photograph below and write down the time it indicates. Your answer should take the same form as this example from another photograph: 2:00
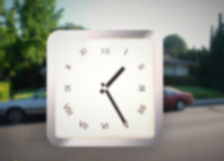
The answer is 1:25
